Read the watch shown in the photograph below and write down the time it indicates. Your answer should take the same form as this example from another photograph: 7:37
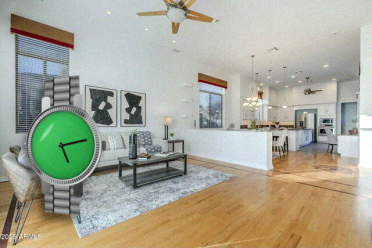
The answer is 5:13
